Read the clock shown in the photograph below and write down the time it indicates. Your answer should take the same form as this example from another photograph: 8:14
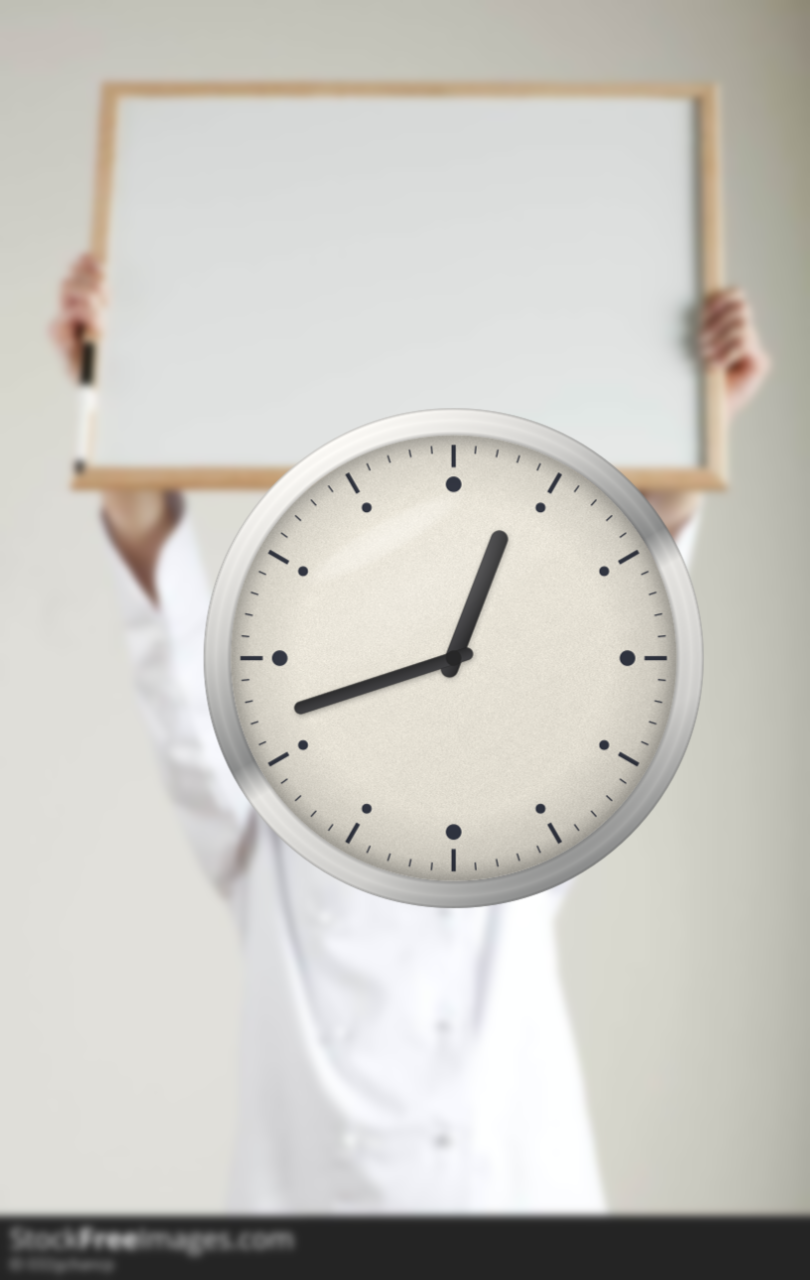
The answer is 12:42
